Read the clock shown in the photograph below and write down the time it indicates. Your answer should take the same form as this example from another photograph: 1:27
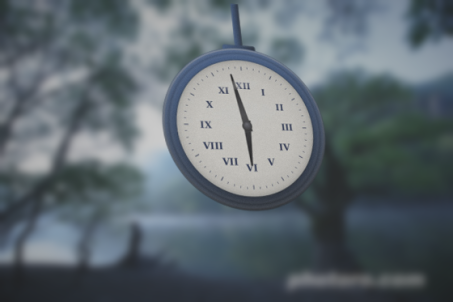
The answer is 5:58
